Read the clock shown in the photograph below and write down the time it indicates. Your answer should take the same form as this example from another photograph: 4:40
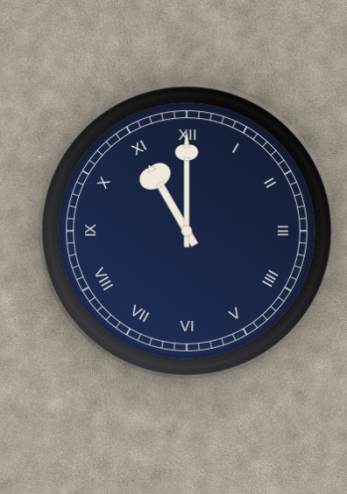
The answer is 11:00
